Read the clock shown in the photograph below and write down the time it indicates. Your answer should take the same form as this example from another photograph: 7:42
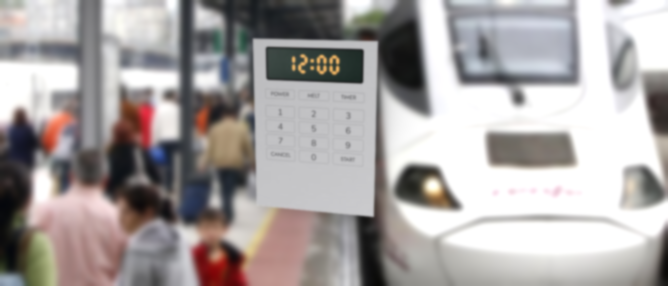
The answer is 12:00
